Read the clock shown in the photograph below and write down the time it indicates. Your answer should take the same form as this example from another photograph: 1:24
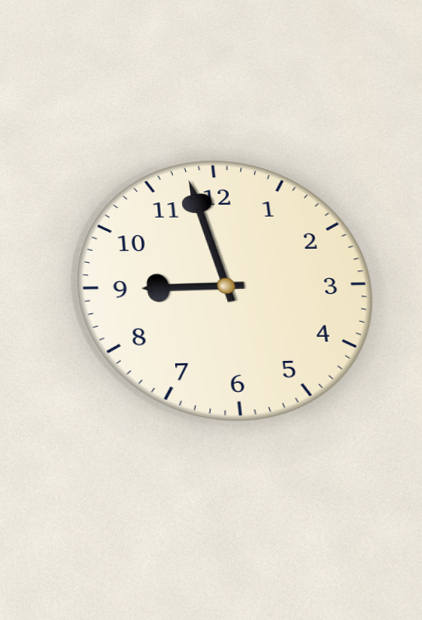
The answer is 8:58
